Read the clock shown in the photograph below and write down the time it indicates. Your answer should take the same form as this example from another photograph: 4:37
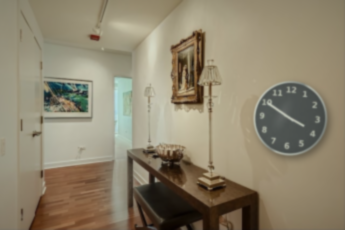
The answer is 3:50
